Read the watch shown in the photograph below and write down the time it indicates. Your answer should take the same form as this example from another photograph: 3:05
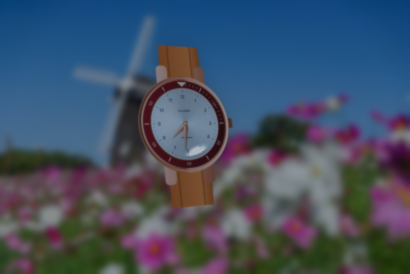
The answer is 7:31
